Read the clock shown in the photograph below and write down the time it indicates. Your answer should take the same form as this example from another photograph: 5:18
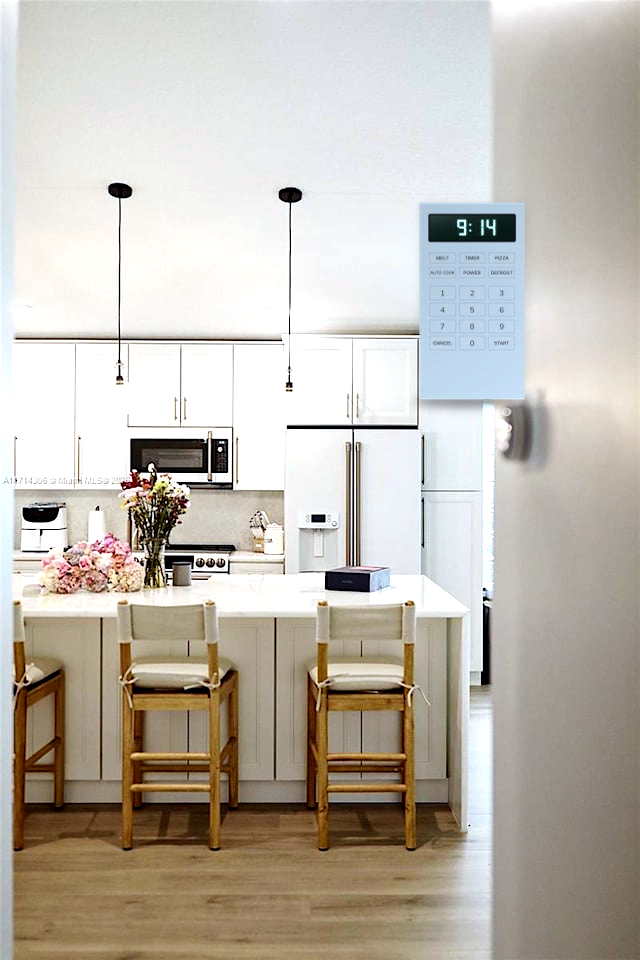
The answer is 9:14
